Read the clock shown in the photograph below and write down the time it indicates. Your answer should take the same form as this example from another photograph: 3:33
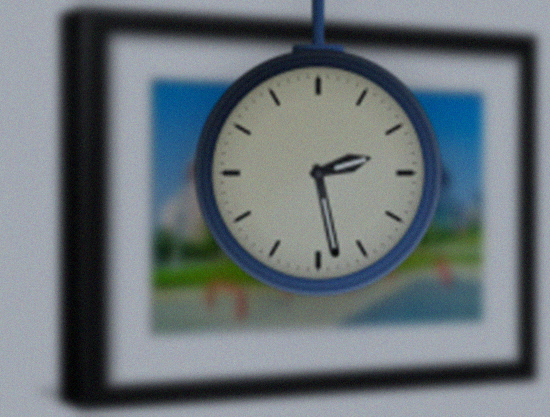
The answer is 2:28
